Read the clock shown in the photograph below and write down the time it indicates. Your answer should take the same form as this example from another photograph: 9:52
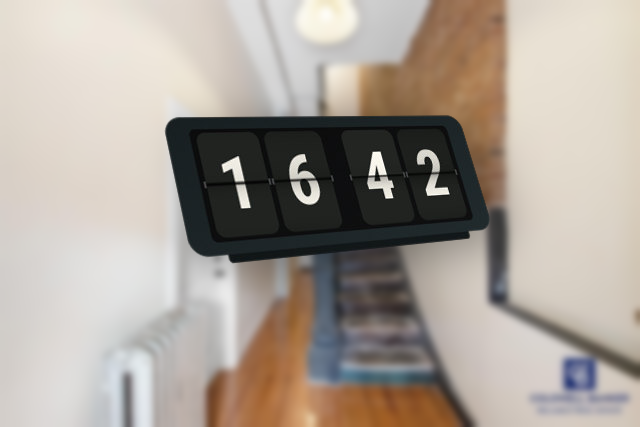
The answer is 16:42
